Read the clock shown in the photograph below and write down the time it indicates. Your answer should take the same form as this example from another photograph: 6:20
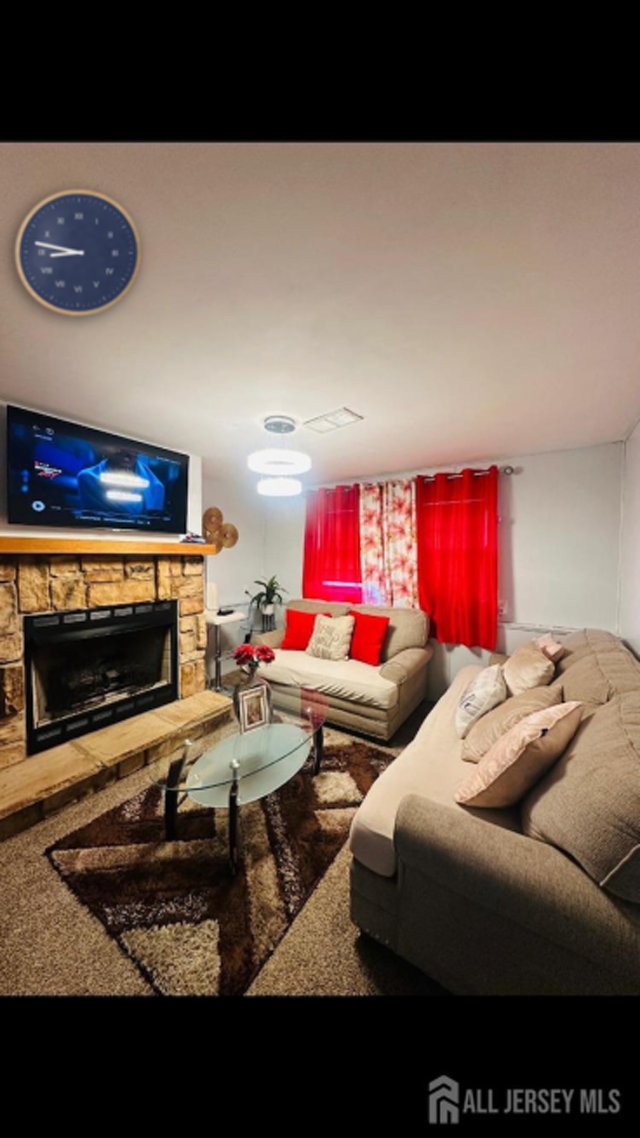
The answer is 8:47
